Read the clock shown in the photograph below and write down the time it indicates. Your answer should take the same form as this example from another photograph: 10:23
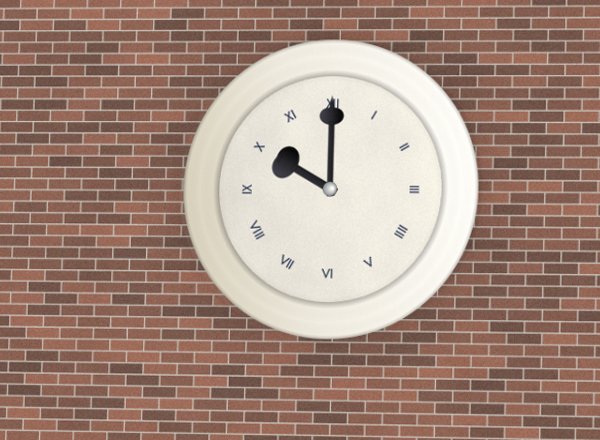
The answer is 10:00
